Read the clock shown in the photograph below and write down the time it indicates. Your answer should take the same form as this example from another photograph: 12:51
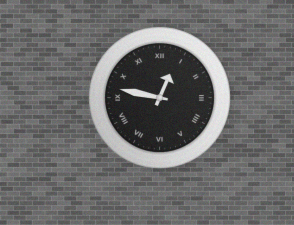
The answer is 12:47
